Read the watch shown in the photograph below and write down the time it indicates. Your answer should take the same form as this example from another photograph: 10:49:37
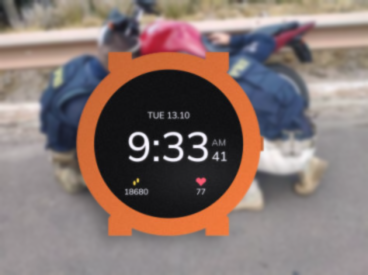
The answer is 9:33:41
